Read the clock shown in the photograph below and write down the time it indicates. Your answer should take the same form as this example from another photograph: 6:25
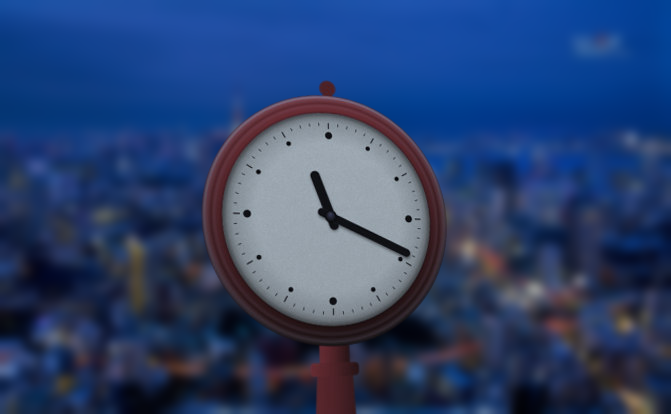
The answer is 11:19
